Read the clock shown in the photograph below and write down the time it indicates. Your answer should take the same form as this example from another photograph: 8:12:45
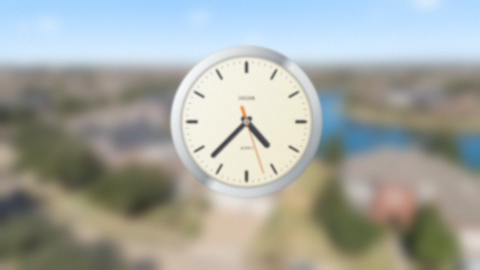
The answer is 4:37:27
